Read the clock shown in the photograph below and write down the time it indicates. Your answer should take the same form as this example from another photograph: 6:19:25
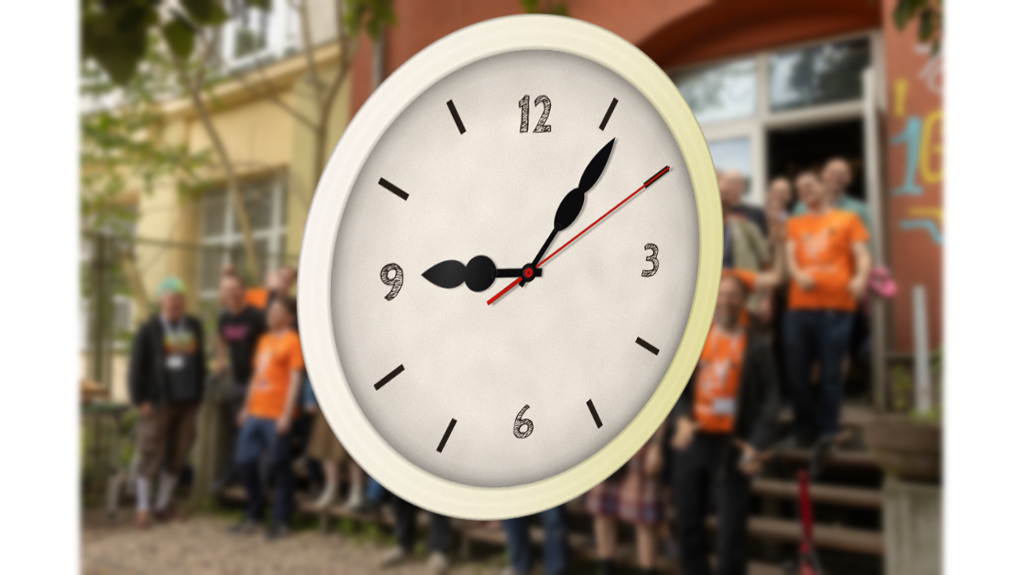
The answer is 9:06:10
